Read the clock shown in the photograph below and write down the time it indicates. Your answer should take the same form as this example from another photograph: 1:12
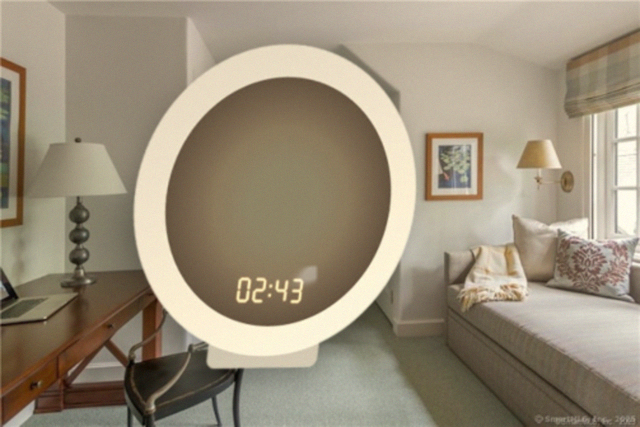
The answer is 2:43
